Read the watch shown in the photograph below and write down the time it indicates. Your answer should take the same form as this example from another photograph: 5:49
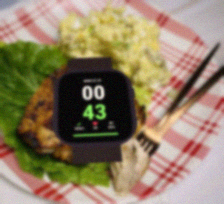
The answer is 0:43
